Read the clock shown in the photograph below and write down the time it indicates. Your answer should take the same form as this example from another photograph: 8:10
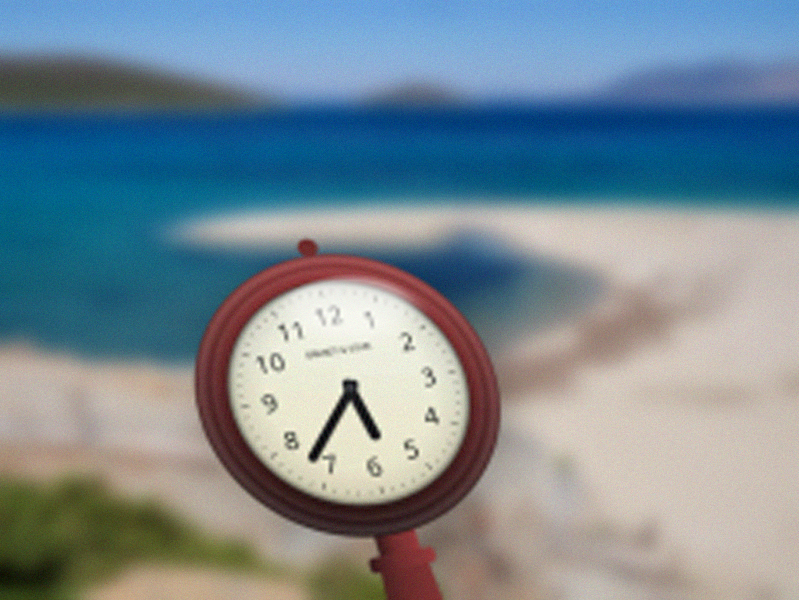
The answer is 5:37
